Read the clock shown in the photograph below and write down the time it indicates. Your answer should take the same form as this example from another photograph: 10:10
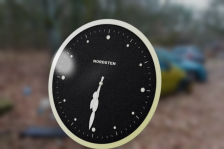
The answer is 6:31
